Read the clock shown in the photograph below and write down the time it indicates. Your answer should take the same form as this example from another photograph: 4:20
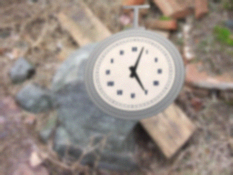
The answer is 5:03
